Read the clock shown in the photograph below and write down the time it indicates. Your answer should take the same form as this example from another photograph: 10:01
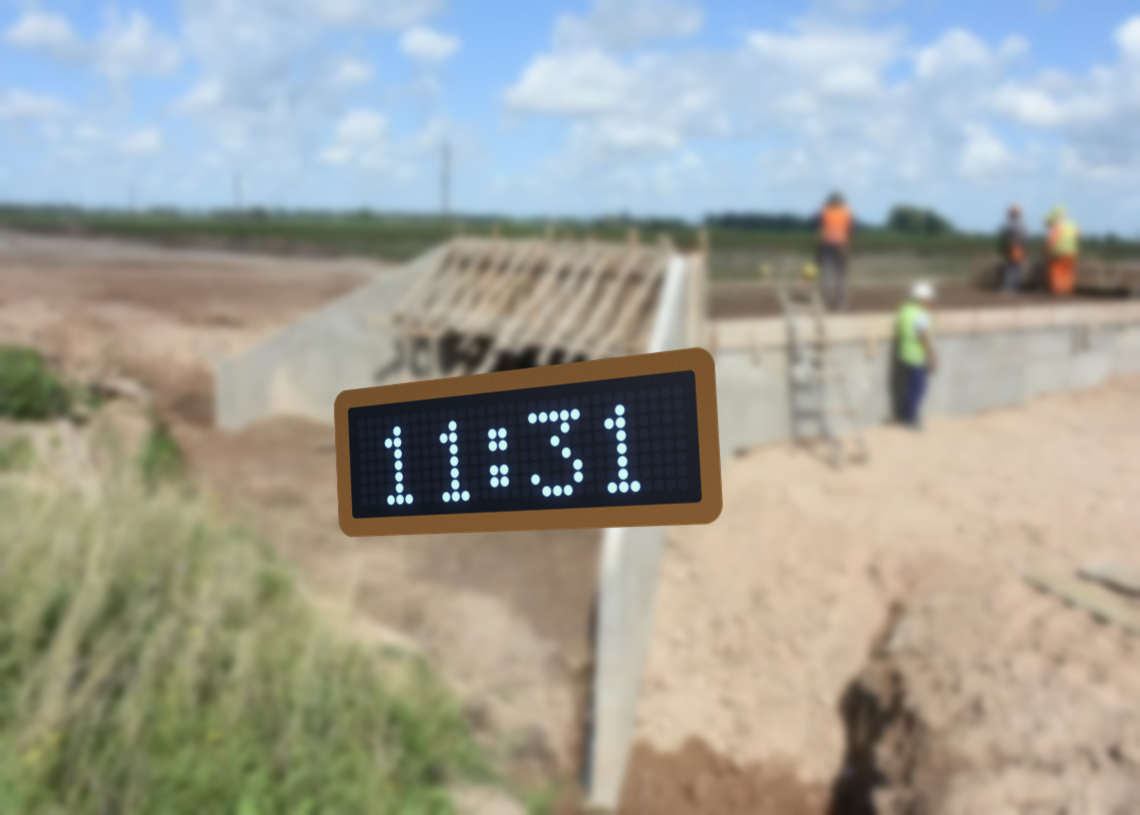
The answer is 11:31
